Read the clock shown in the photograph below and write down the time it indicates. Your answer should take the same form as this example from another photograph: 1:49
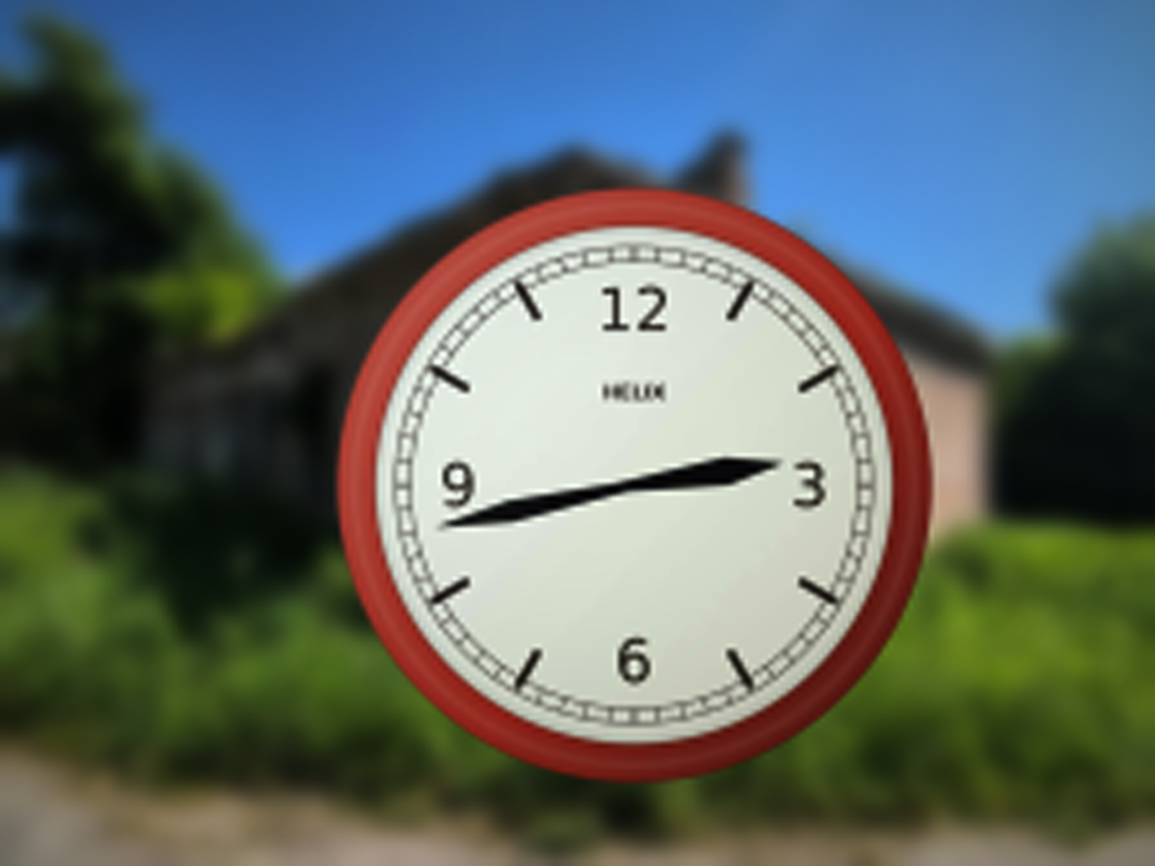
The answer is 2:43
